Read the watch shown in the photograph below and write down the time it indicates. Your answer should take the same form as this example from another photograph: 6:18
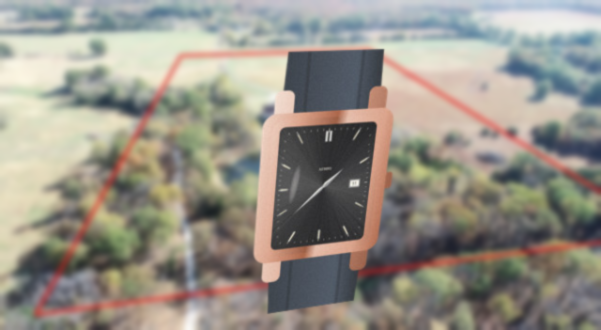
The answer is 1:38
